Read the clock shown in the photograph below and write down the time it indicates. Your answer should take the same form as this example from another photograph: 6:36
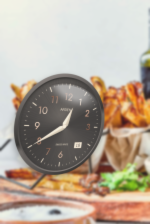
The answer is 12:40
